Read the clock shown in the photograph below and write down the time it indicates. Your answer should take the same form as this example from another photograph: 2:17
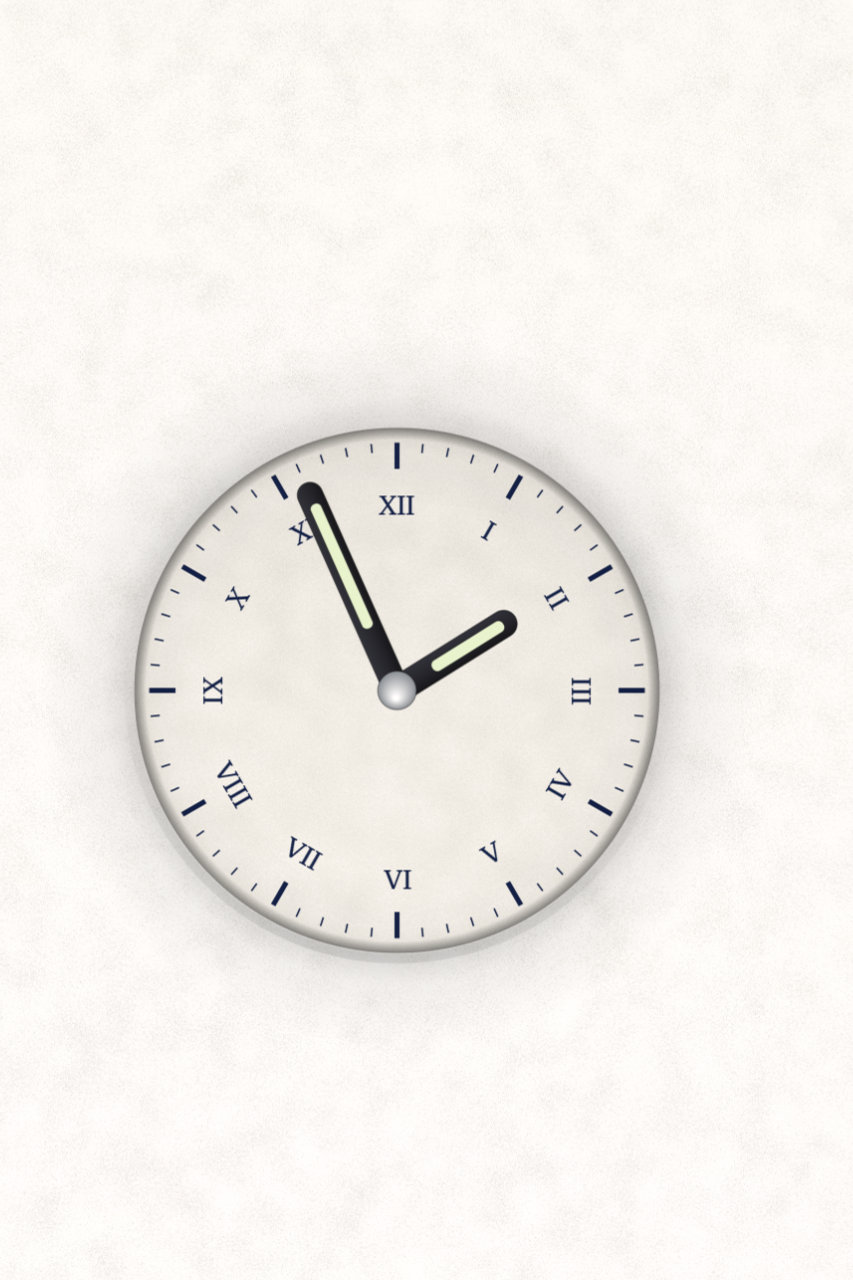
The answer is 1:56
